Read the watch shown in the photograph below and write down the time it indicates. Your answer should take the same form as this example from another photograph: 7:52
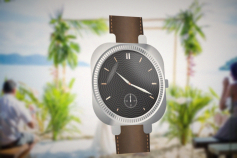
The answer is 10:19
